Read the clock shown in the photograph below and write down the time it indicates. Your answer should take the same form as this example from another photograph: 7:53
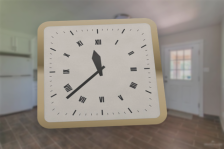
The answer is 11:38
